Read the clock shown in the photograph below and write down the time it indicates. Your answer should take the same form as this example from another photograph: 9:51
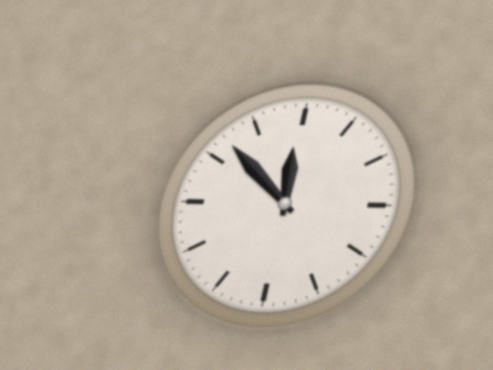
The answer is 11:52
